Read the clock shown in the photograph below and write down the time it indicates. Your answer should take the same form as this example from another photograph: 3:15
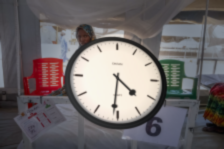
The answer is 4:31
